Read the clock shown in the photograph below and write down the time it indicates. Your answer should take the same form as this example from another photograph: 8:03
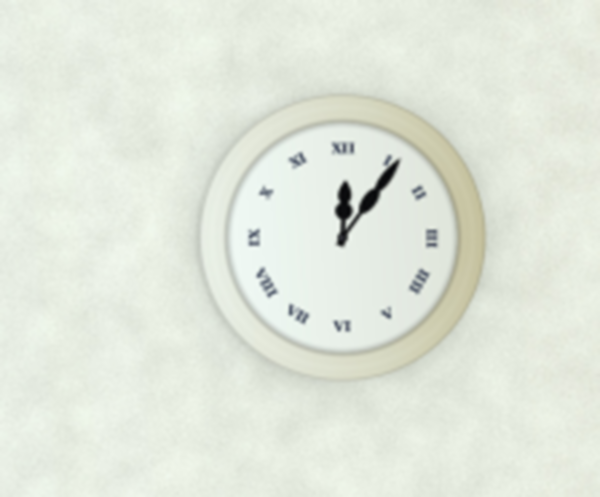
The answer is 12:06
